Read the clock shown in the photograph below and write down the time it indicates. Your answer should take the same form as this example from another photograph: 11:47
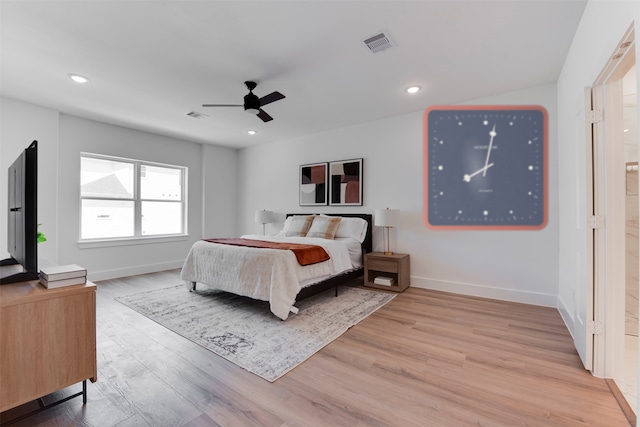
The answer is 8:02
